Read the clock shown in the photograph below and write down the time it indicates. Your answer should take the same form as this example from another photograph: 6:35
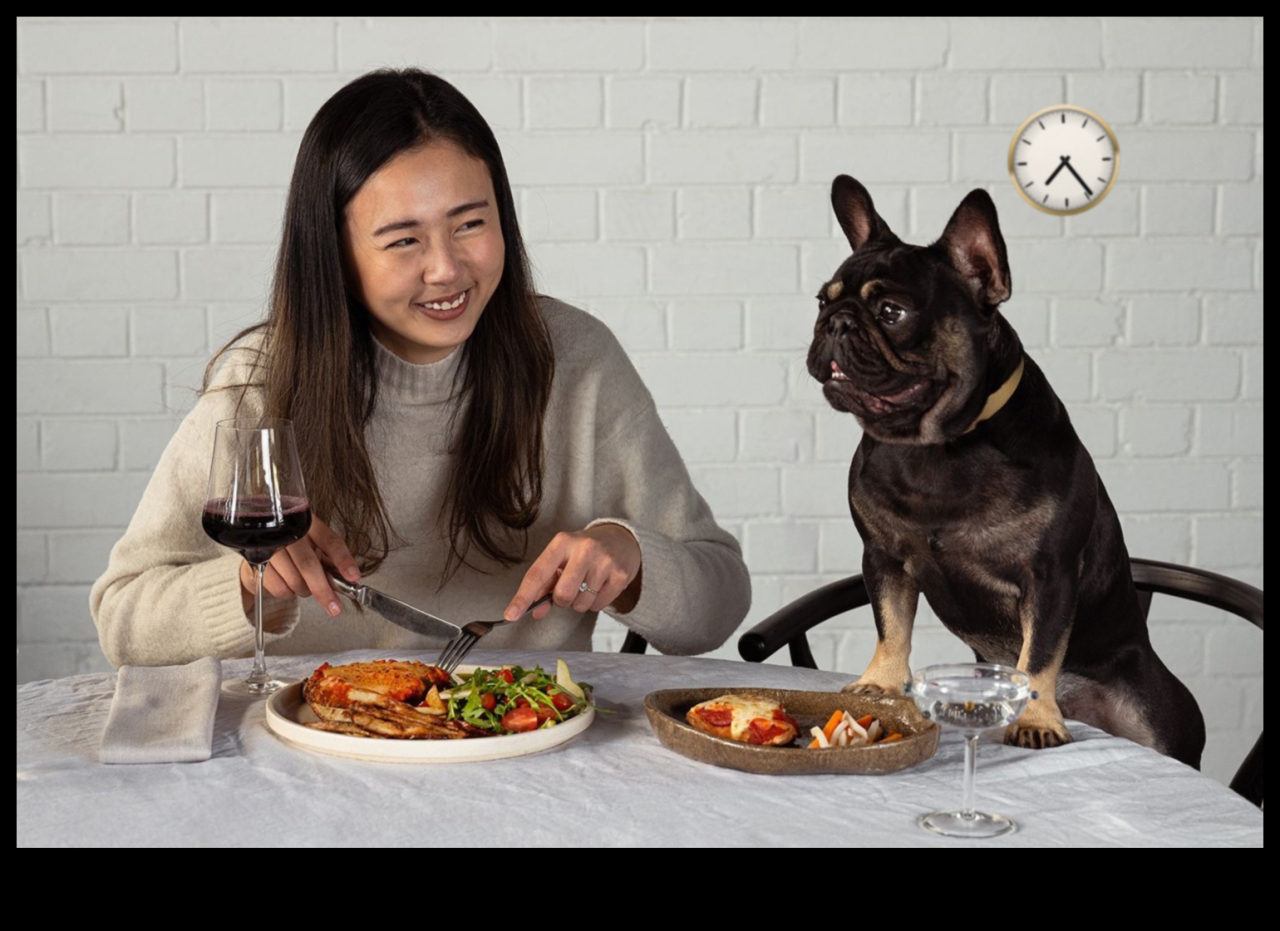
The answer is 7:24
